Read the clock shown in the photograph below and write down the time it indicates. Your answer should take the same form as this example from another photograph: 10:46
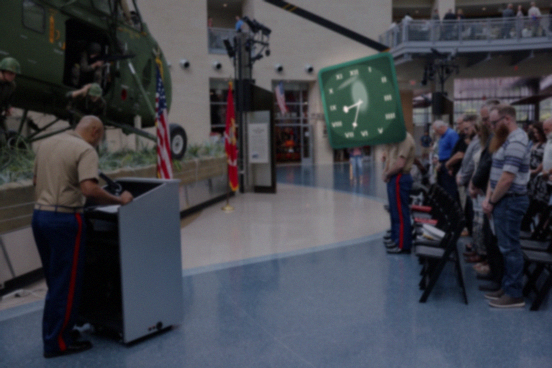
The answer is 8:34
